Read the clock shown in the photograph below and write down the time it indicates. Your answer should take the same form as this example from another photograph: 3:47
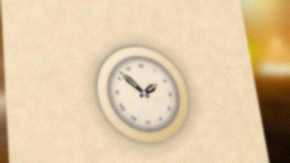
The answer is 1:52
